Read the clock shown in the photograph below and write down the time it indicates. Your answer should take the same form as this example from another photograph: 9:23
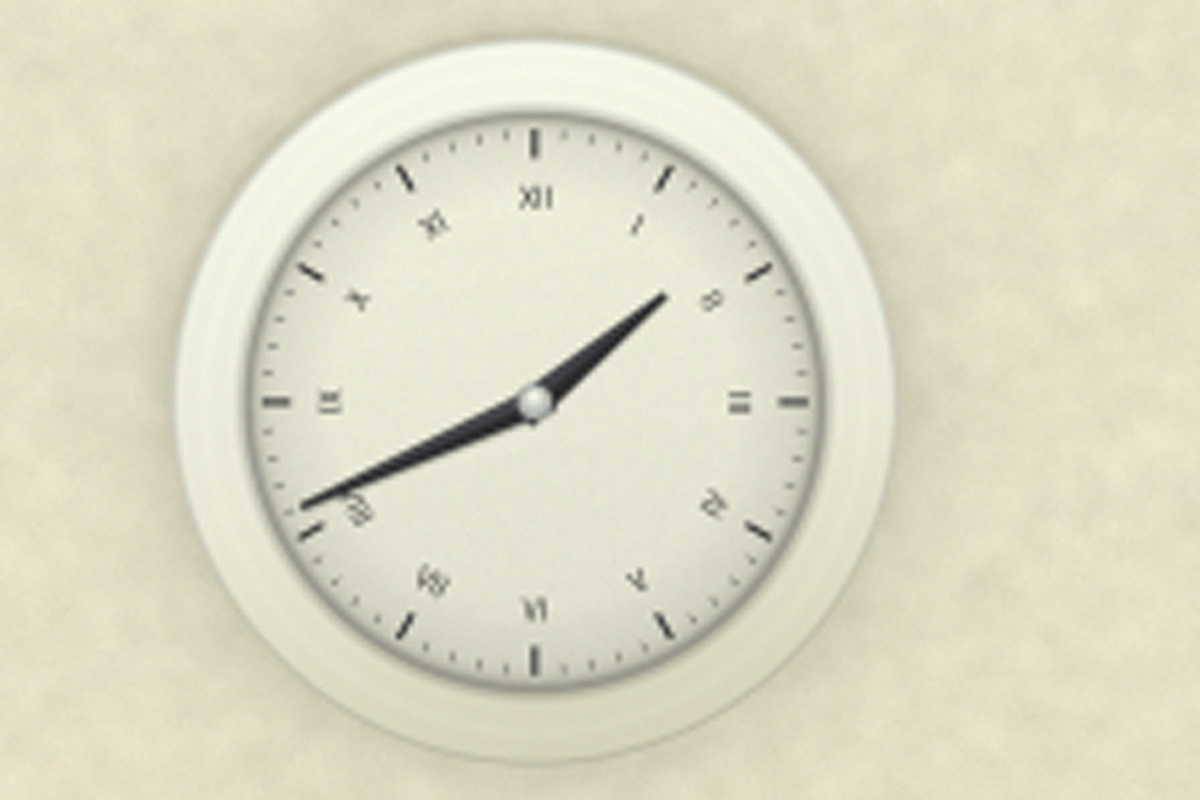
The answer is 1:41
